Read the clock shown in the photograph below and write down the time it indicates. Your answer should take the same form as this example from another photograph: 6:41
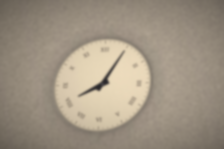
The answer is 8:05
